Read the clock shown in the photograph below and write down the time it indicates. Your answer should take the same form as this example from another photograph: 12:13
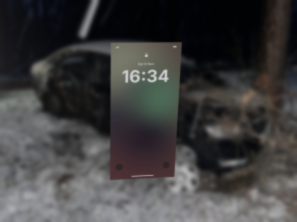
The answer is 16:34
